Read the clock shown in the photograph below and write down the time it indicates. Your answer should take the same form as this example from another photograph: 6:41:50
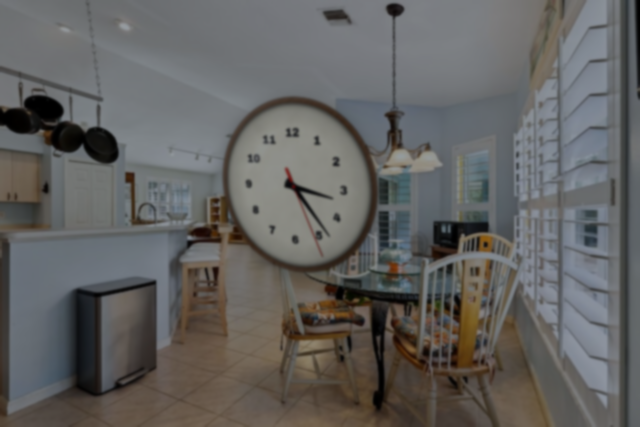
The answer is 3:23:26
